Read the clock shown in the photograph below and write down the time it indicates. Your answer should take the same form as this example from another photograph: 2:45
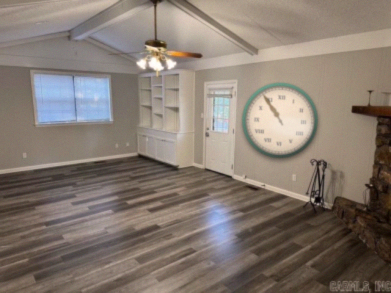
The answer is 10:54
